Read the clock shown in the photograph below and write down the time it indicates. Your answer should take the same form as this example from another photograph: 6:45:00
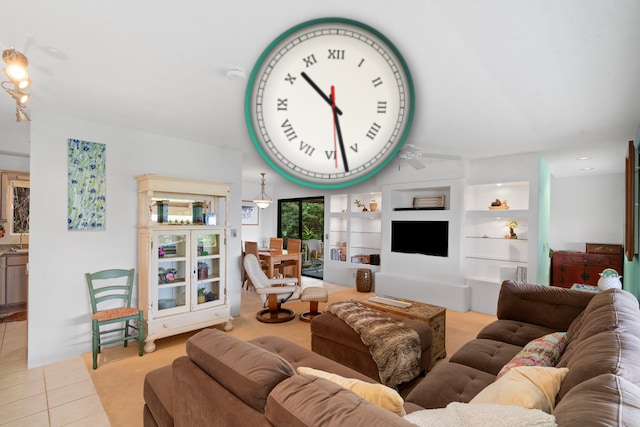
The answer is 10:27:29
